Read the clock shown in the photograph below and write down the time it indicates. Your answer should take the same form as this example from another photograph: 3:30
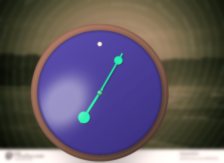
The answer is 7:05
